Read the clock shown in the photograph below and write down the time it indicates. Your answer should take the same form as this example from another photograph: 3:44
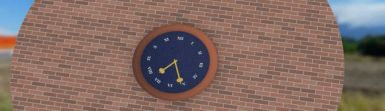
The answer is 7:26
